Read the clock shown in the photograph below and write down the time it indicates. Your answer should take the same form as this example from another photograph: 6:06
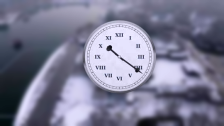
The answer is 10:21
